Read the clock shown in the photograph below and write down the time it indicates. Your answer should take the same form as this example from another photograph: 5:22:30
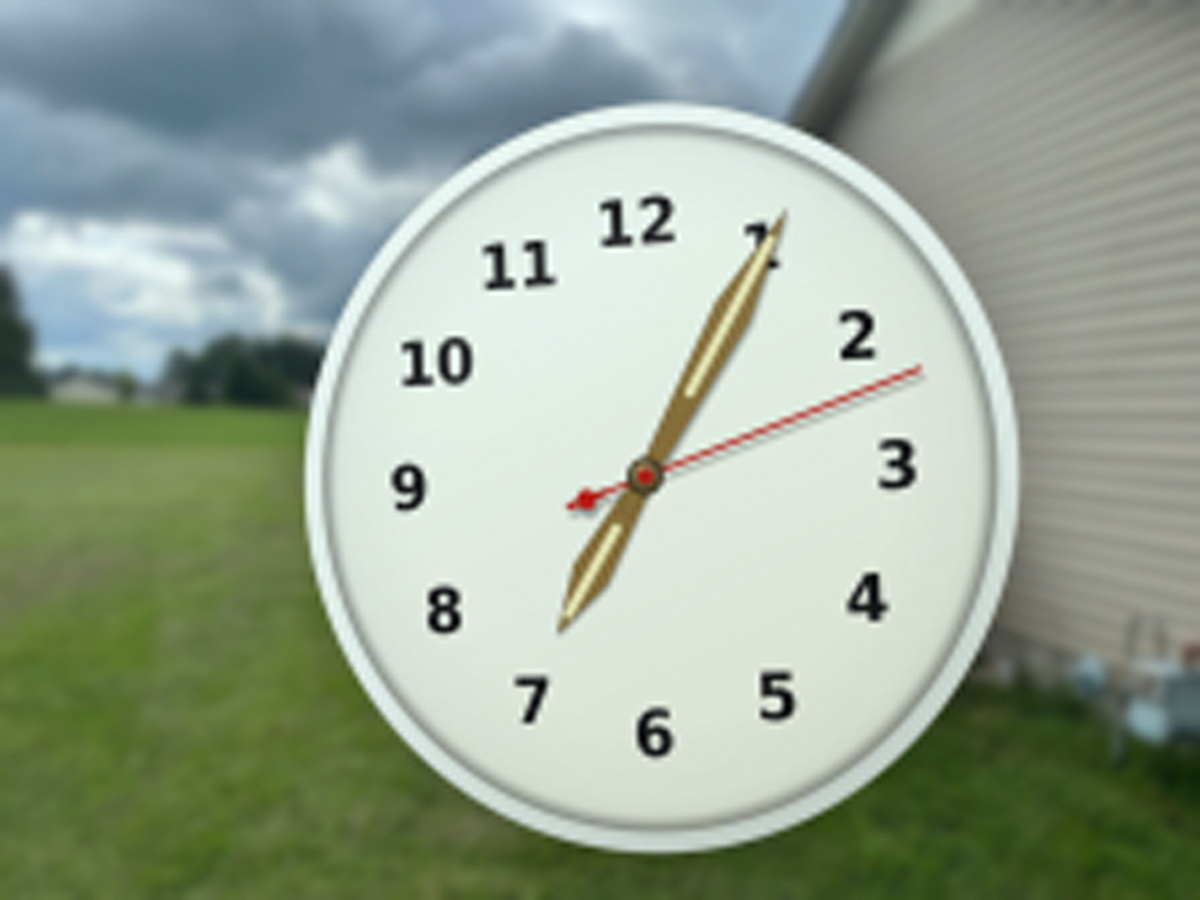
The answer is 7:05:12
